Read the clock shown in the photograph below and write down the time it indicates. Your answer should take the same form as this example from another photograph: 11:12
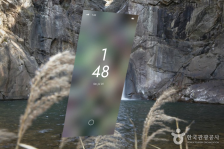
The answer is 1:48
